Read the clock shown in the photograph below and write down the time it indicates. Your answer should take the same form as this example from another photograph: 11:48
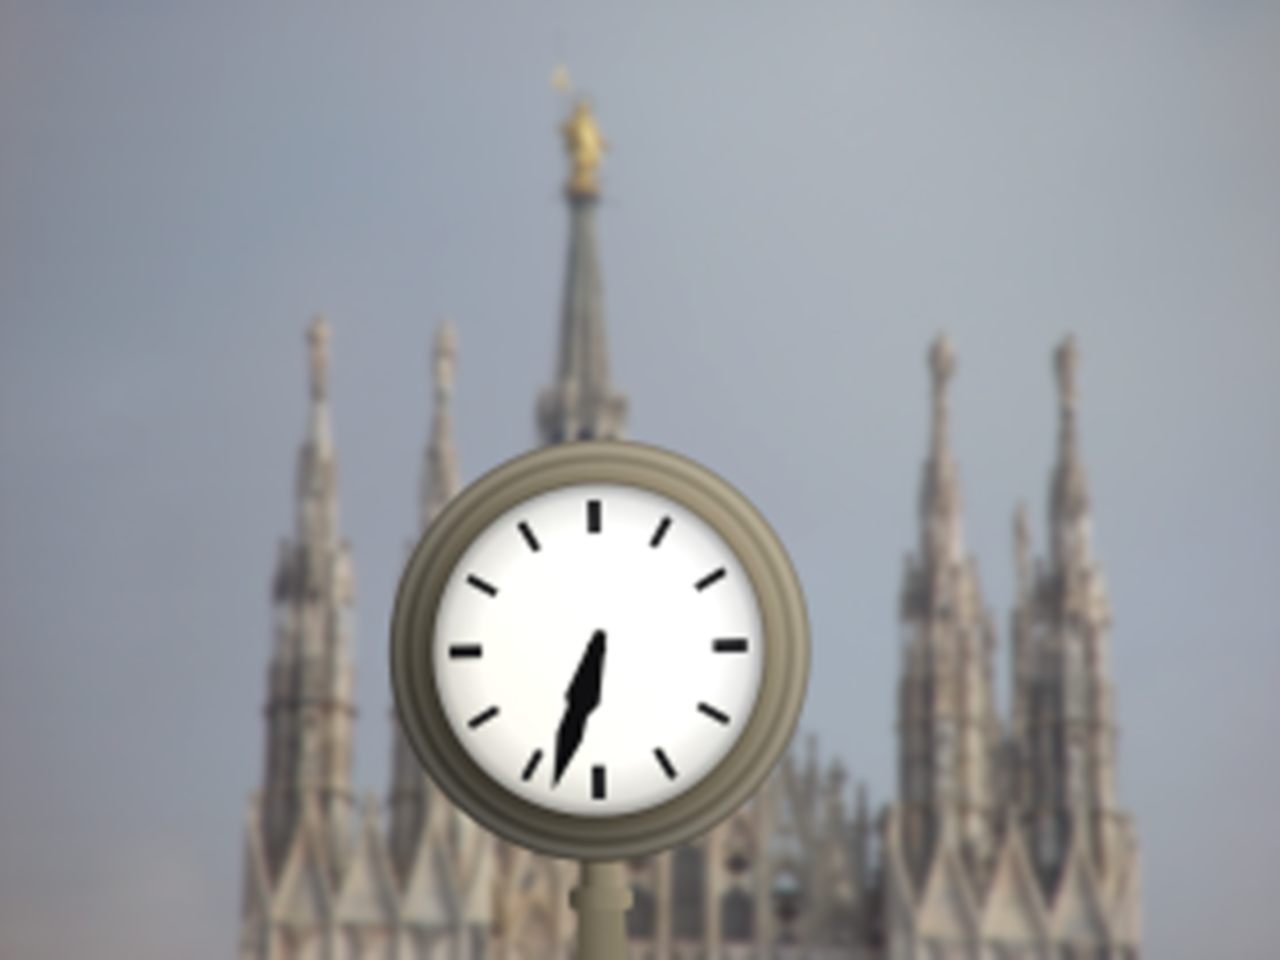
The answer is 6:33
